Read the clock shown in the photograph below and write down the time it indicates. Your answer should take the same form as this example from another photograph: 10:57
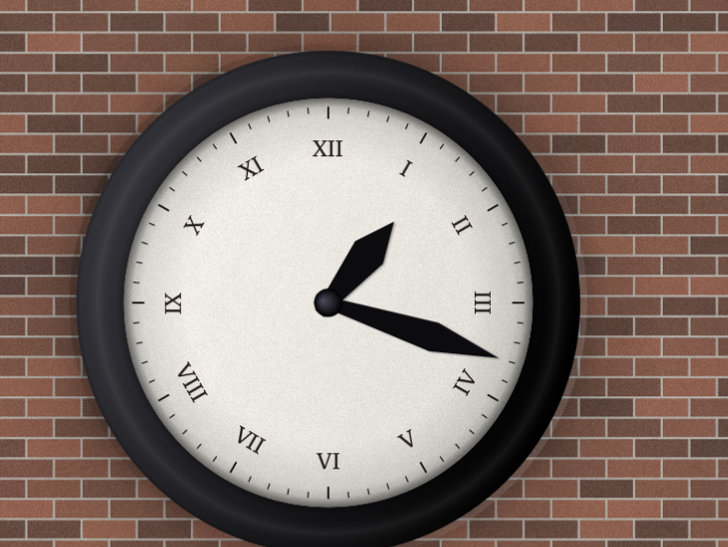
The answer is 1:18
